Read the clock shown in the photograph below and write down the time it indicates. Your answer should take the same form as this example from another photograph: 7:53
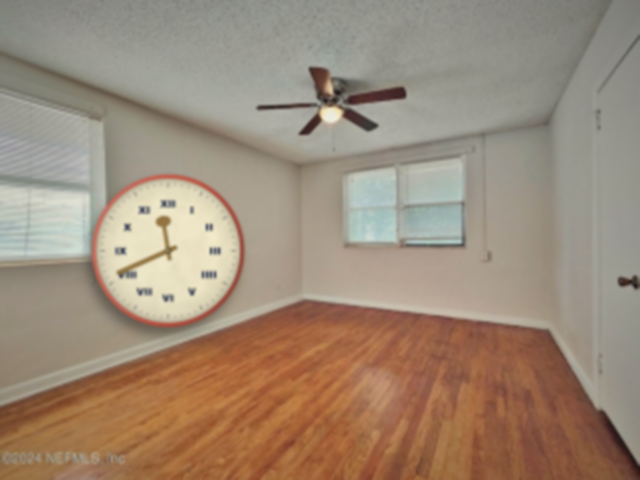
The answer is 11:41
